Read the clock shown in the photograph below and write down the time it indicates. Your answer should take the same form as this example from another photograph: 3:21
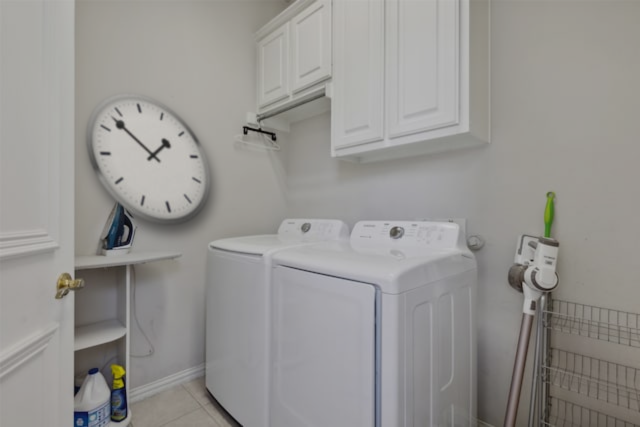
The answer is 1:53
